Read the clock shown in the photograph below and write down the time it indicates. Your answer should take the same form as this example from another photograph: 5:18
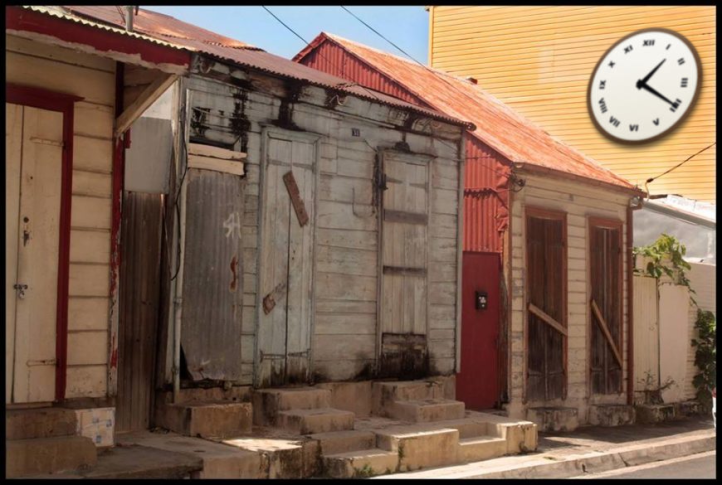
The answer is 1:20
